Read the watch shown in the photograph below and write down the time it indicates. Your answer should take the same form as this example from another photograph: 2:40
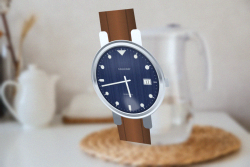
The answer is 5:43
